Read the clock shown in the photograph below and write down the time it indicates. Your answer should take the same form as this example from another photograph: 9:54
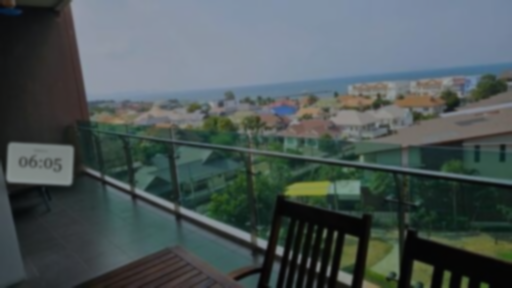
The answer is 6:05
